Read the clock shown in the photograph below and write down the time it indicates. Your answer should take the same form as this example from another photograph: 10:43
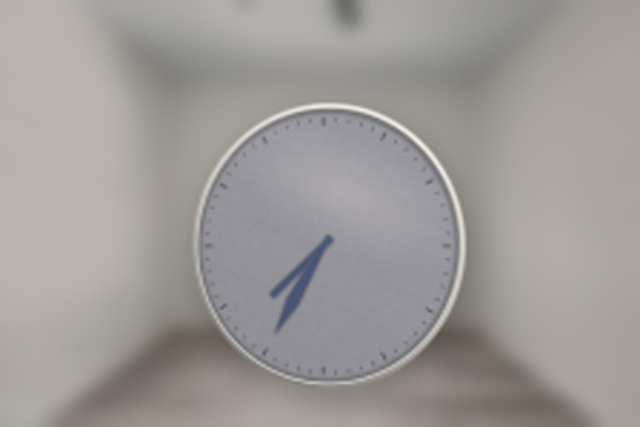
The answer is 7:35
